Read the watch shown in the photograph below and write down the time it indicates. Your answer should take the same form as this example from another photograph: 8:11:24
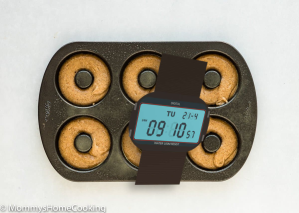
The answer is 9:10:57
